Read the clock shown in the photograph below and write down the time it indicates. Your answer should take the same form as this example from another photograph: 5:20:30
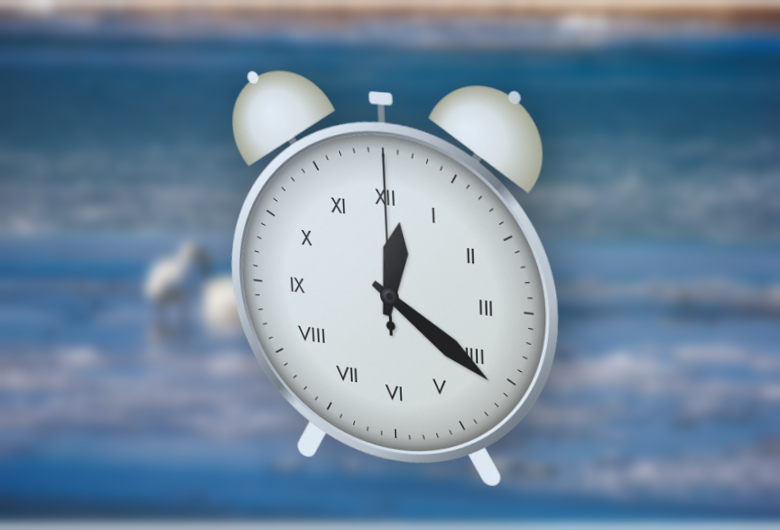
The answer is 12:21:00
